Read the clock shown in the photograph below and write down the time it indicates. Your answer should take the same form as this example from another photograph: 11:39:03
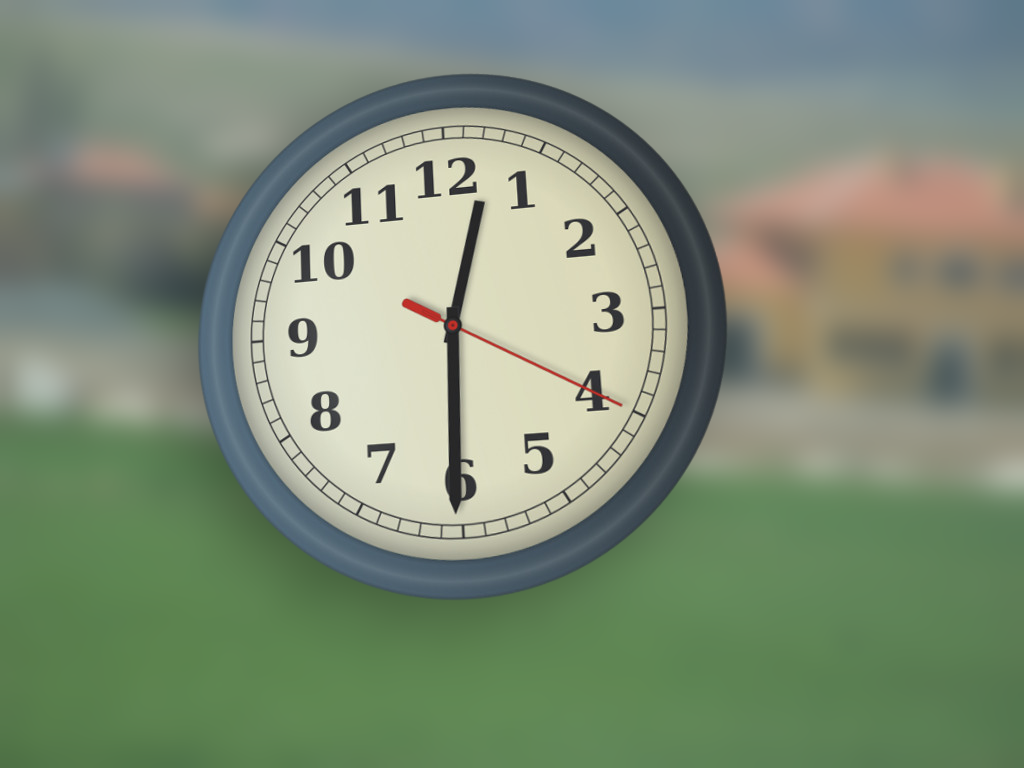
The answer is 12:30:20
